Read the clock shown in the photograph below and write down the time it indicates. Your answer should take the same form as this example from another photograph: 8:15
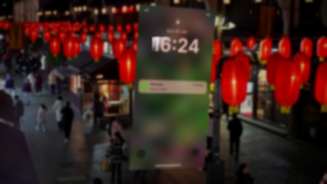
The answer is 16:24
